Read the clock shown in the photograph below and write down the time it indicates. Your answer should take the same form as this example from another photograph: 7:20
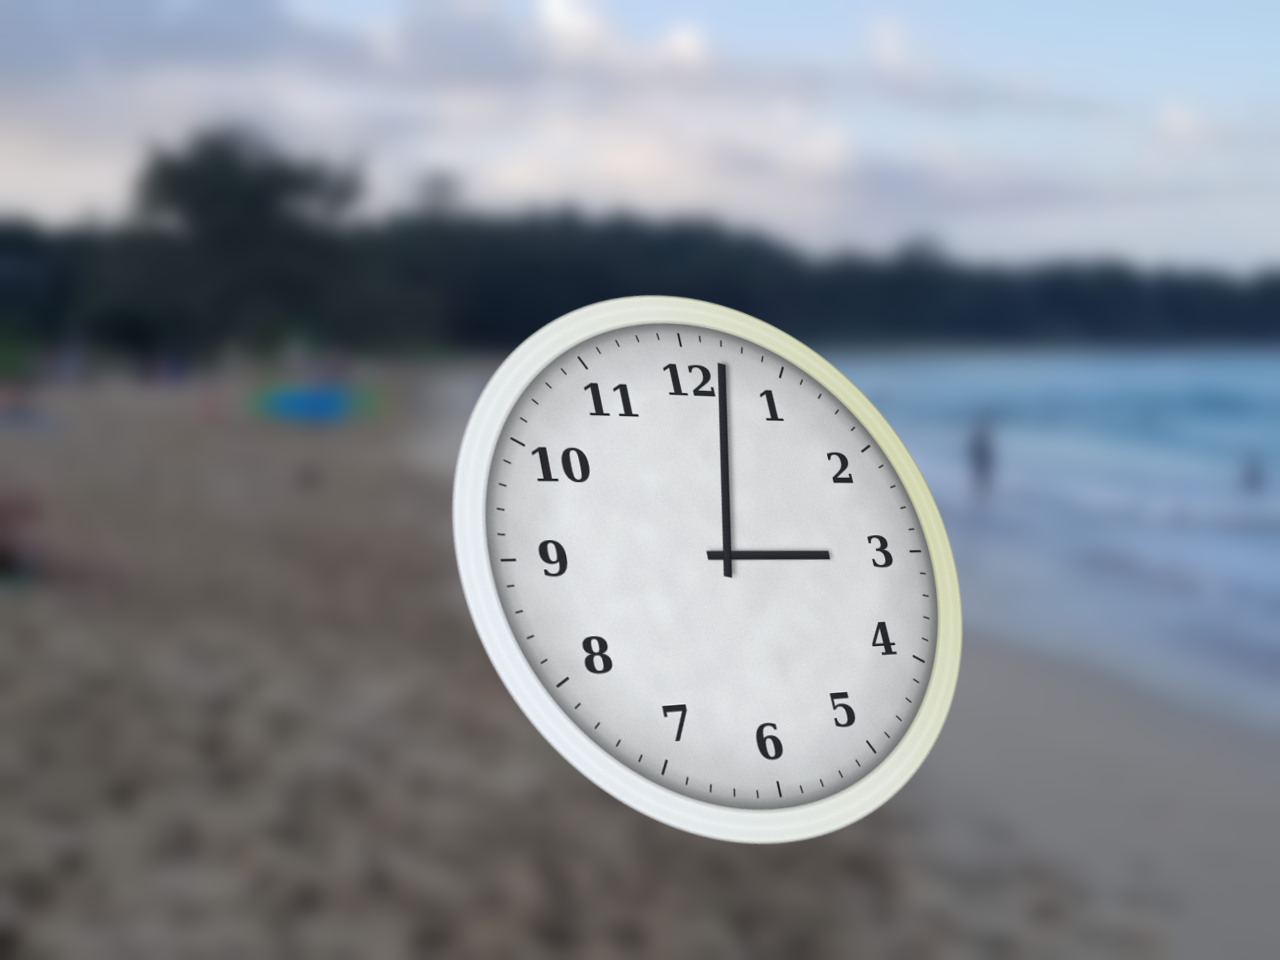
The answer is 3:02
